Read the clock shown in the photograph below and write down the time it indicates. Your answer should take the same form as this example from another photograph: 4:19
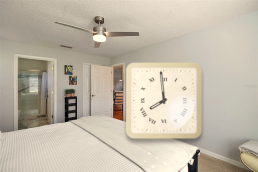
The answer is 7:59
